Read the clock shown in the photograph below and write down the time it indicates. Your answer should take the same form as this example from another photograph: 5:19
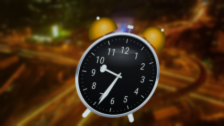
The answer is 9:34
